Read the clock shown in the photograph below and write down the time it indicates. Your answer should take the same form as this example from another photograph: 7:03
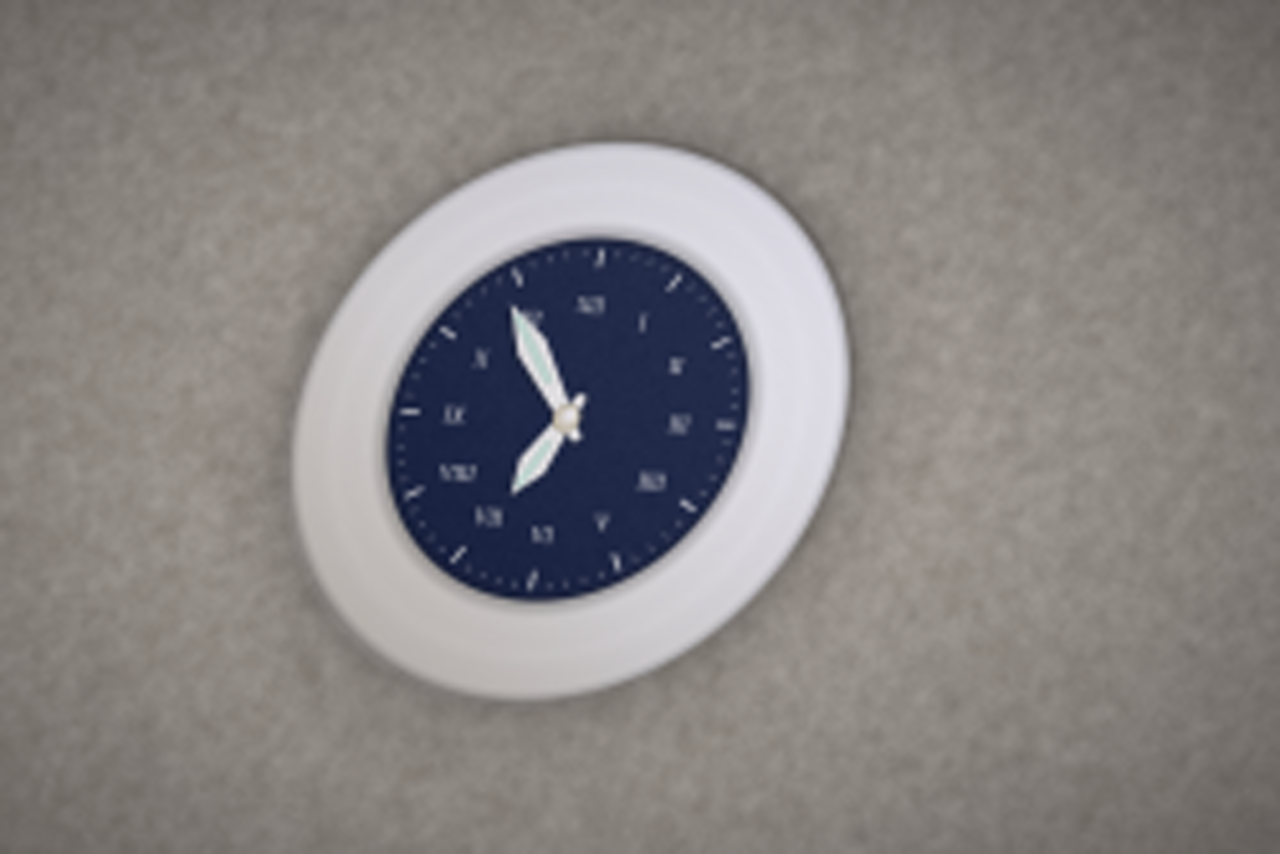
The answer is 6:54
